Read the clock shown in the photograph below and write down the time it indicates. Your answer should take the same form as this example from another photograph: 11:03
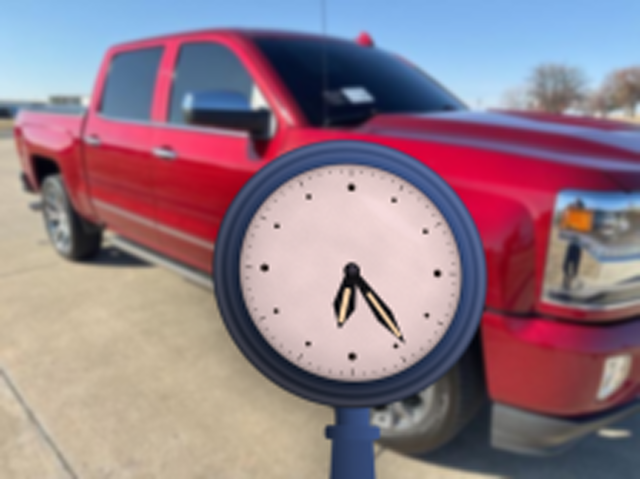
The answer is 6:24
